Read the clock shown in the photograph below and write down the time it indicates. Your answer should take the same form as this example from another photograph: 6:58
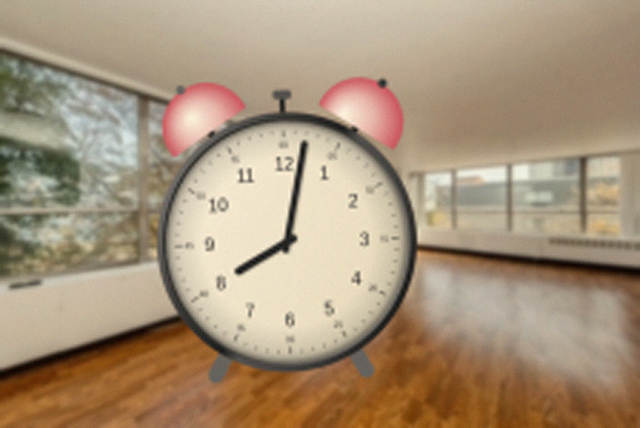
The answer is 8:02
